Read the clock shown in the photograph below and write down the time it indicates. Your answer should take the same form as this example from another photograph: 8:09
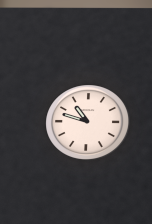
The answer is 10:48
